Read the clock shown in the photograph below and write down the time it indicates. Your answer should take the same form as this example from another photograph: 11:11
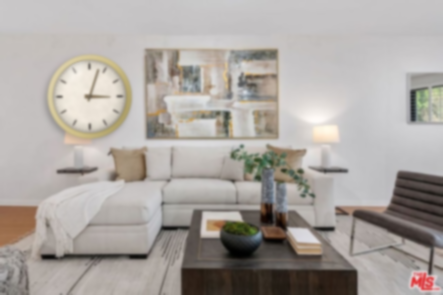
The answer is 3:03
